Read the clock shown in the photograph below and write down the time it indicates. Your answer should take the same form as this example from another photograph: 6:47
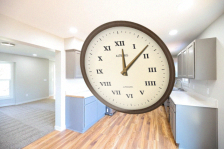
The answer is 12:08
